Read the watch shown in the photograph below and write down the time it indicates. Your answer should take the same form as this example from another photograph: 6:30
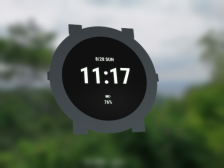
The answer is 11:17
